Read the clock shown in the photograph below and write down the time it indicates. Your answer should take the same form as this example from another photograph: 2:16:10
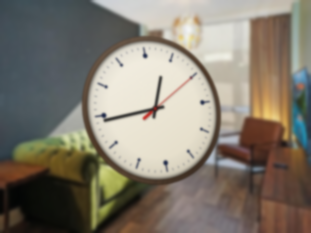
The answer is 12:44:10
